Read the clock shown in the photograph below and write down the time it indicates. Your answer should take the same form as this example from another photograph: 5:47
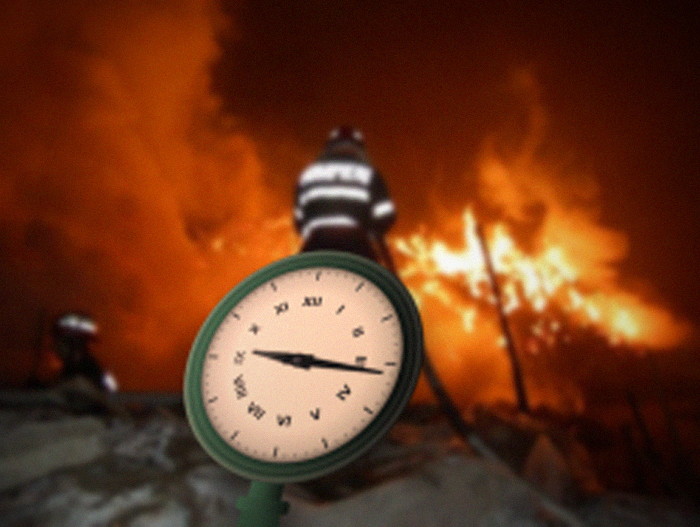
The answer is 9:16
